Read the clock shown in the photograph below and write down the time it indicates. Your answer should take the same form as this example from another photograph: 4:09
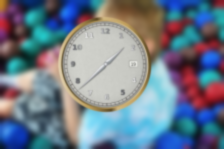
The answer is 1:38
